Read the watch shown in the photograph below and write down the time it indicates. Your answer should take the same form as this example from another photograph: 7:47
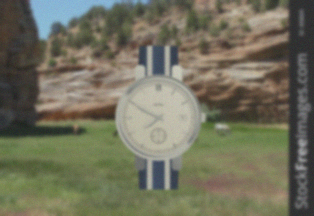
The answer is 7:50
